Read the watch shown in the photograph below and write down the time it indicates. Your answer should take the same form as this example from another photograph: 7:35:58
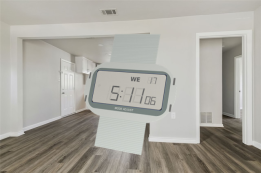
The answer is 5:11:06
